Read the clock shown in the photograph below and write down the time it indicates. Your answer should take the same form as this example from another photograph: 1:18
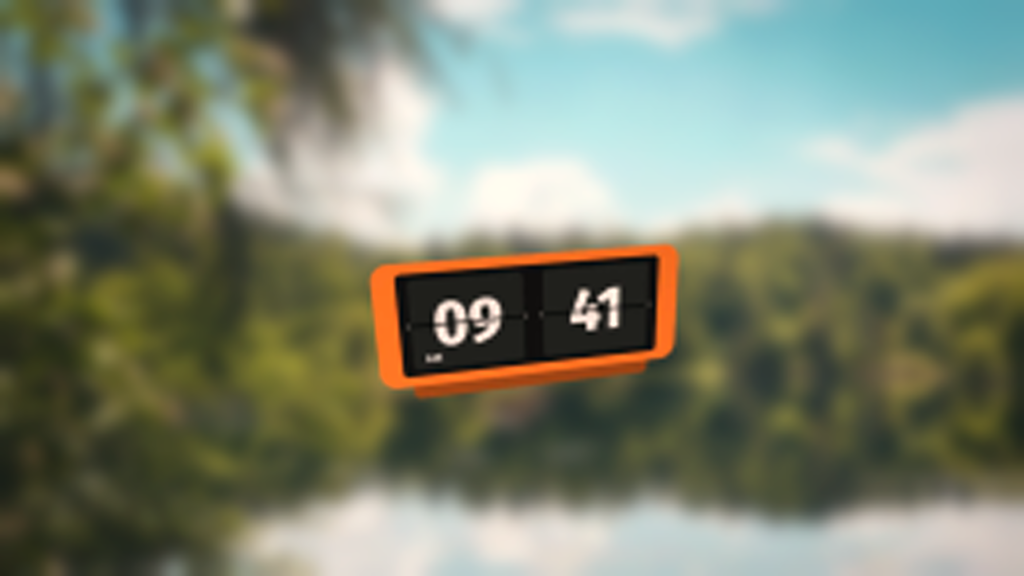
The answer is 9:41
